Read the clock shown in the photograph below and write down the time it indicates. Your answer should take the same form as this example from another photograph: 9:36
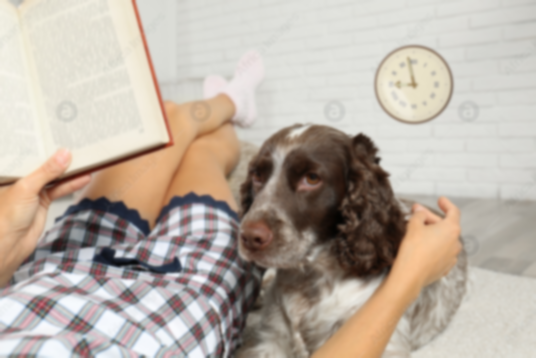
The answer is 8:58
